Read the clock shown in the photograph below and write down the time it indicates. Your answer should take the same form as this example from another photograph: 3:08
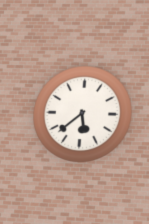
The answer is 5:38
